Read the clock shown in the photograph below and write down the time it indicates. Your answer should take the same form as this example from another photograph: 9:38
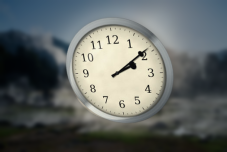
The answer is 2:09
